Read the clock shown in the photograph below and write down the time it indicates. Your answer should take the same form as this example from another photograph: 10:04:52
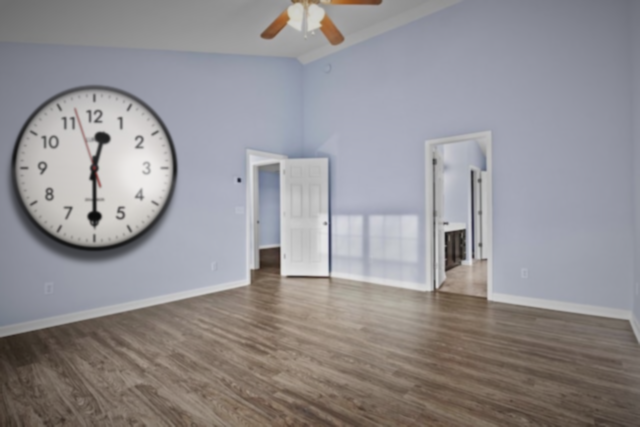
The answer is 12:29:57
